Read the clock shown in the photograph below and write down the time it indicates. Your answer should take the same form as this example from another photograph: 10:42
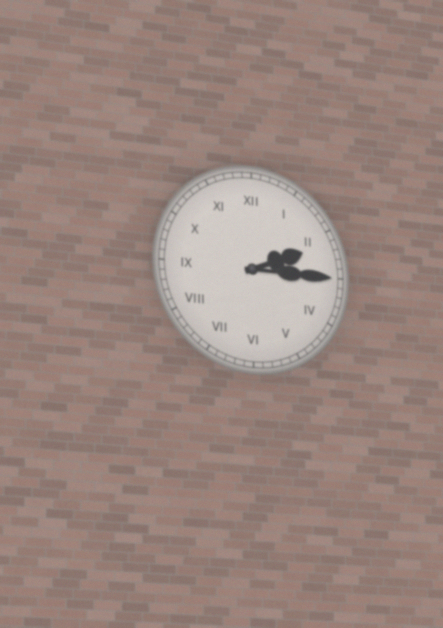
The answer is 2:15
